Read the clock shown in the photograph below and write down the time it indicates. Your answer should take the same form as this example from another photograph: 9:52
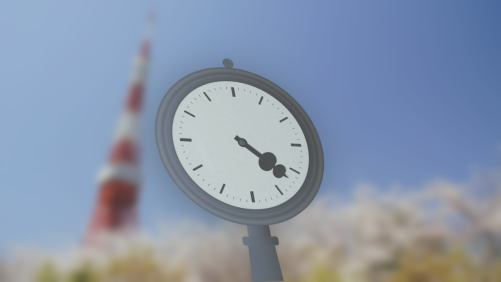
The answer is 4:22
